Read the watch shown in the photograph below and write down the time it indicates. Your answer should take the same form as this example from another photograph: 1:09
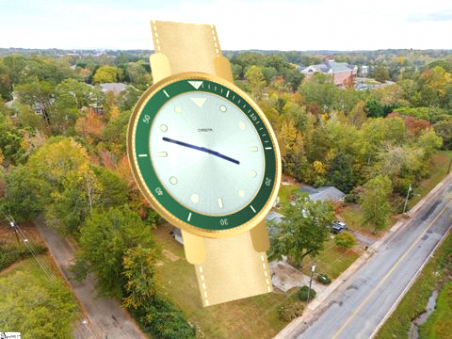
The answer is 3:48
